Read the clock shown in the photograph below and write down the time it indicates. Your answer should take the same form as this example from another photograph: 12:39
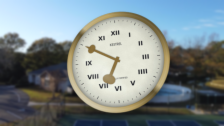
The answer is 6:50
